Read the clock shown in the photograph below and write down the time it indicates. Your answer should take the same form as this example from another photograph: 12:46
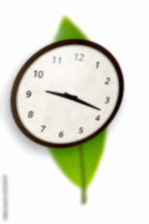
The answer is 9:18
